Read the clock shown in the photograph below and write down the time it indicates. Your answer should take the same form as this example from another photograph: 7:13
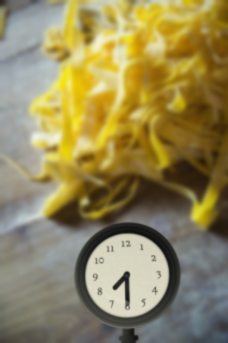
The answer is 7:30
